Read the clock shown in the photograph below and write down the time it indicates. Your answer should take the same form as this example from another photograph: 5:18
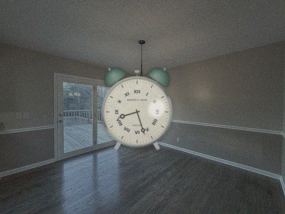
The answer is 8:27
